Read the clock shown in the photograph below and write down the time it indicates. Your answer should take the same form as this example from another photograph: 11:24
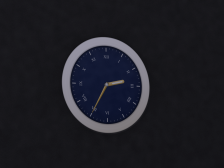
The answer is 2:35
